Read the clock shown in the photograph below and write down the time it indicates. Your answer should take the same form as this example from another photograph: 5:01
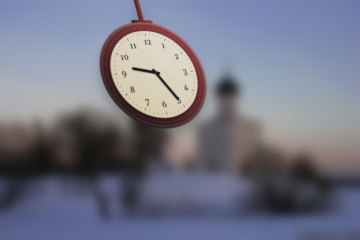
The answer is 9:25
